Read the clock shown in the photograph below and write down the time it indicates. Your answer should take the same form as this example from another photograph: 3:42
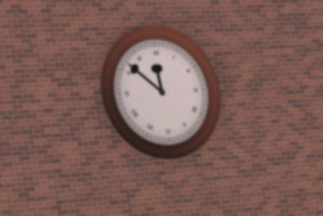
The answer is 11:52
